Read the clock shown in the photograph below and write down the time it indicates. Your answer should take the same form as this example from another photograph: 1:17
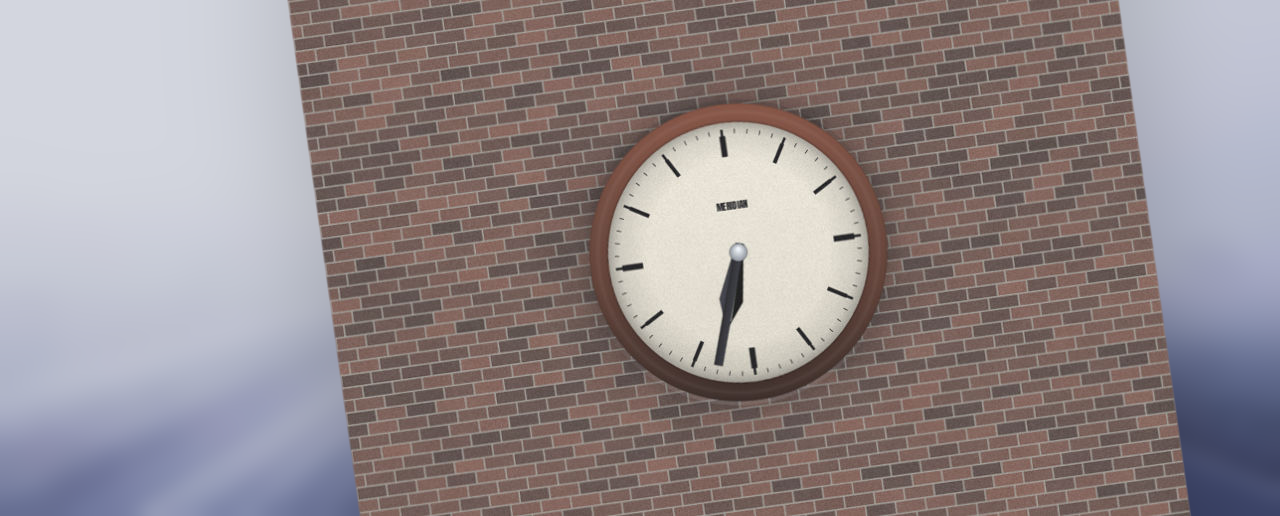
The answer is 6:33
